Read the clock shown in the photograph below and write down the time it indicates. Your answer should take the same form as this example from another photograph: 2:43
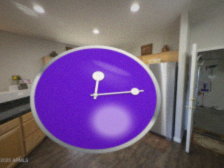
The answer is 12:14
